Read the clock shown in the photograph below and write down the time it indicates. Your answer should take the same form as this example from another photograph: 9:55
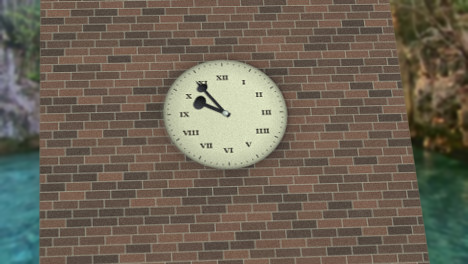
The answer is 9:54
